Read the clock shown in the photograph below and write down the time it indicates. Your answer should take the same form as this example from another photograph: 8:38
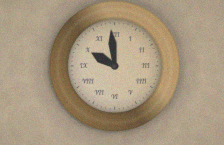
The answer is 9:59
